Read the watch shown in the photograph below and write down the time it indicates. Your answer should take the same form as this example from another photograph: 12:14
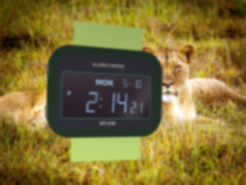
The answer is 2:14
